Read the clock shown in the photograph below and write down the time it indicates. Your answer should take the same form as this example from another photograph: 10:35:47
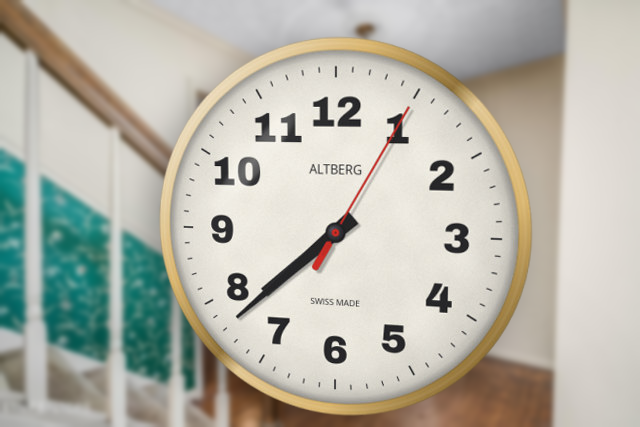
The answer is 7:38:05
